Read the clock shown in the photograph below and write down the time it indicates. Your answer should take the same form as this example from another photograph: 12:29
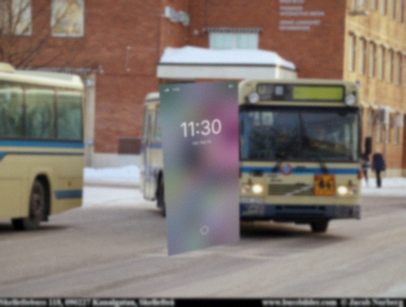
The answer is 11:30
